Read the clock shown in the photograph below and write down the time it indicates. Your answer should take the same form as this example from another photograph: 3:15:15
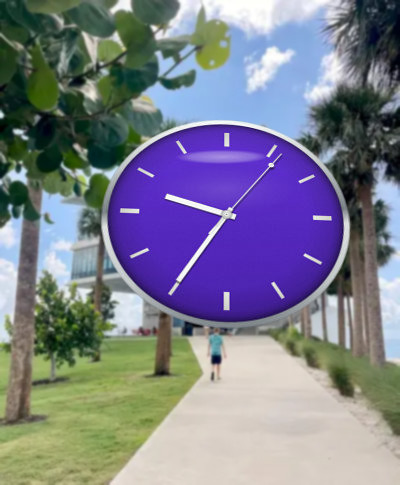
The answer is 9:35:06
